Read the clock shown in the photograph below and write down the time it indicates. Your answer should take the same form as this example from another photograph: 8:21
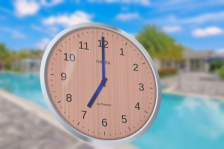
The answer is 7:00
